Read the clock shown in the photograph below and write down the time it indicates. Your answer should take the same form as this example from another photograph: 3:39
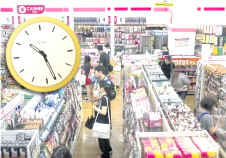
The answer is 10:27
